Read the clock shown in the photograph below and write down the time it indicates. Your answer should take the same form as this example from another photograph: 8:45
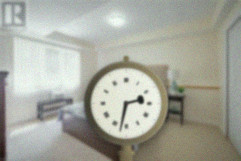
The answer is 2:32
